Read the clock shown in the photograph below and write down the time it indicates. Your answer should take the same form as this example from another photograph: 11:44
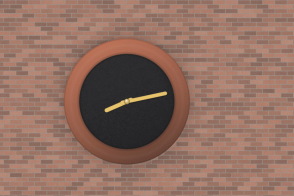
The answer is 8:13
